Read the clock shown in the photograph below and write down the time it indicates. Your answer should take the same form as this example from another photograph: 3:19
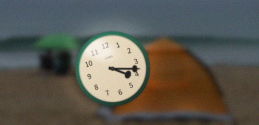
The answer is 4:18
